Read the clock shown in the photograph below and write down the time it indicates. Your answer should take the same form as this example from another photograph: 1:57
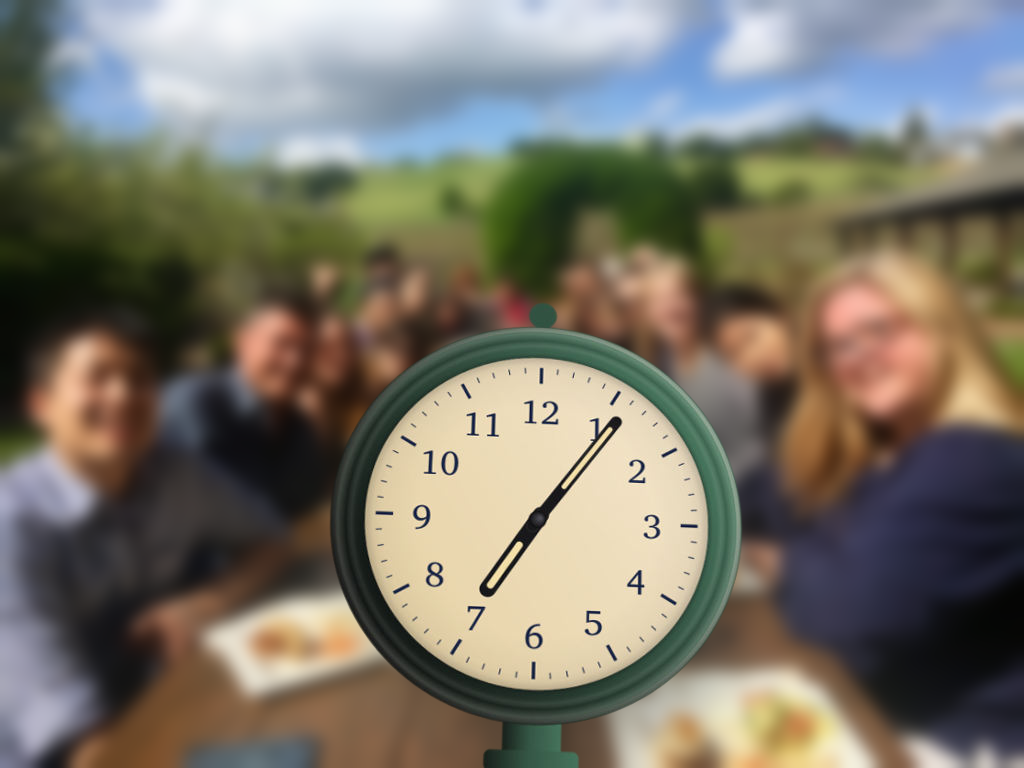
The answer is 7:06
